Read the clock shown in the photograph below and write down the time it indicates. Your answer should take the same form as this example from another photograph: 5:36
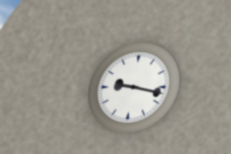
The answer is 9:17
